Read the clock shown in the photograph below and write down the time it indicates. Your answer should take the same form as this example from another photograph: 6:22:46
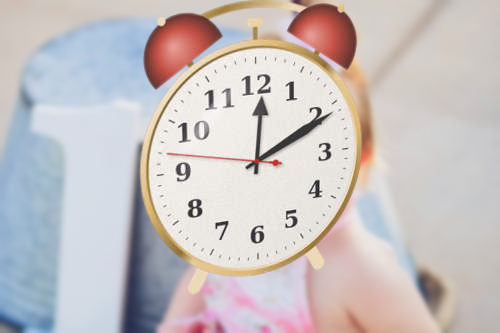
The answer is 12:10:47
